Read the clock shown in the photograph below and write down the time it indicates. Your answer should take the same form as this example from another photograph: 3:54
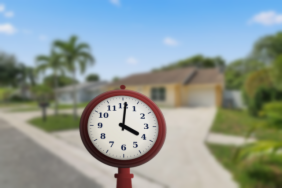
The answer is 4:01
